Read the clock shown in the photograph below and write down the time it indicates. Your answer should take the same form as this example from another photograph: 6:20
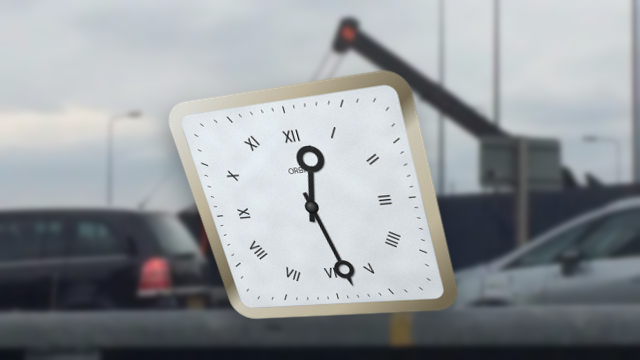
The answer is 12:28
